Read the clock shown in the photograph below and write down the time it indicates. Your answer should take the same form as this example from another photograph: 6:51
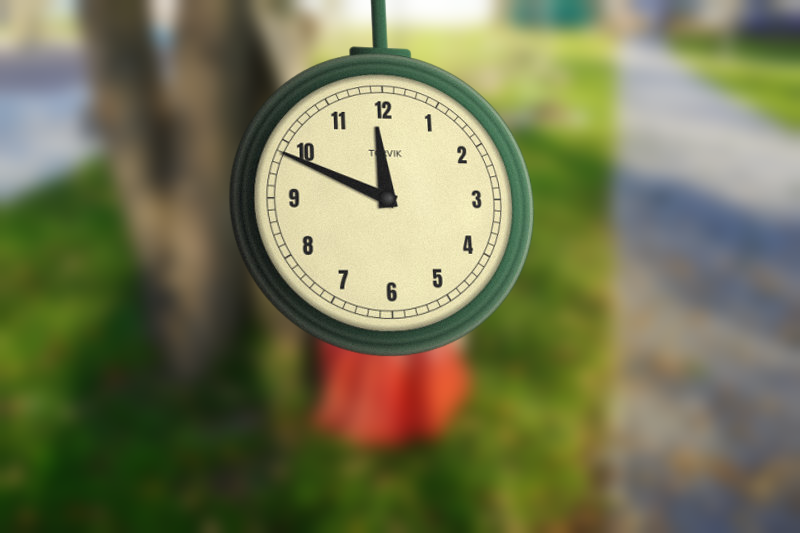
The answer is 11:49
